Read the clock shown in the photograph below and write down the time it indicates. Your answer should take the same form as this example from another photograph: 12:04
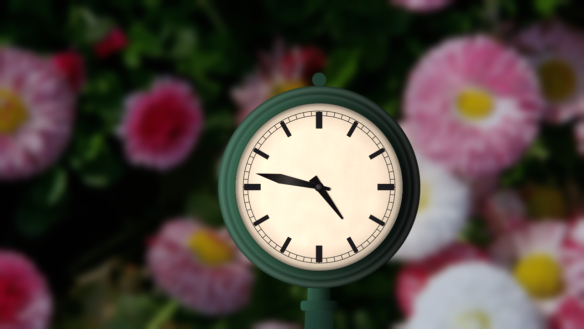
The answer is 4:47
